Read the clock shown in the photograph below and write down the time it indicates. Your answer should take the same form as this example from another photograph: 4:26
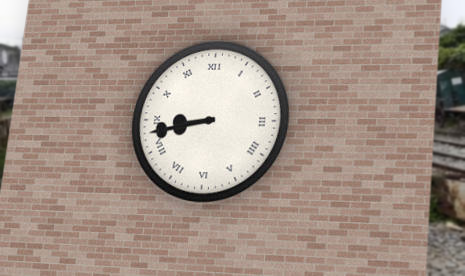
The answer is 8:43
